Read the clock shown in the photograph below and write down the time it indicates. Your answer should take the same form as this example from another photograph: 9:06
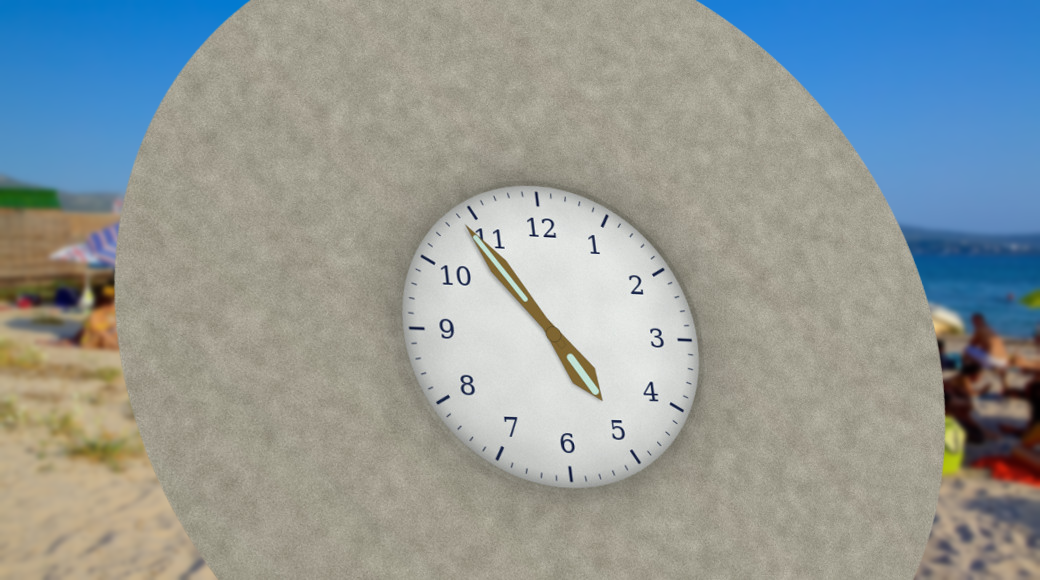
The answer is 4:54
